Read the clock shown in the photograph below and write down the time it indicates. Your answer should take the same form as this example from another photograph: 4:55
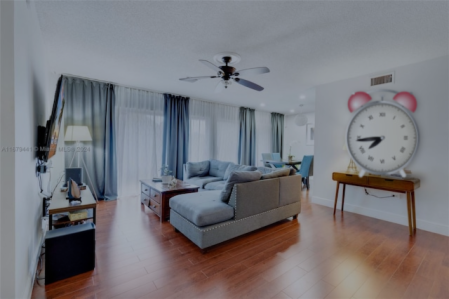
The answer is 7:44
